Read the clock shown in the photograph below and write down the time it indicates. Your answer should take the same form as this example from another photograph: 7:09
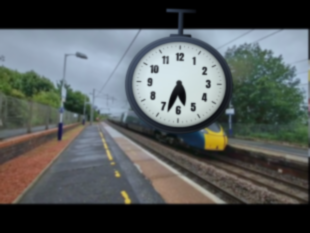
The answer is 5:33
